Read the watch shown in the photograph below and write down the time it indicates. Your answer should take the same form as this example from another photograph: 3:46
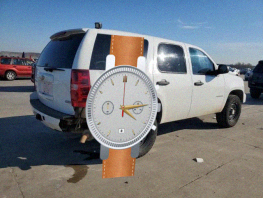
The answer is 4:14
